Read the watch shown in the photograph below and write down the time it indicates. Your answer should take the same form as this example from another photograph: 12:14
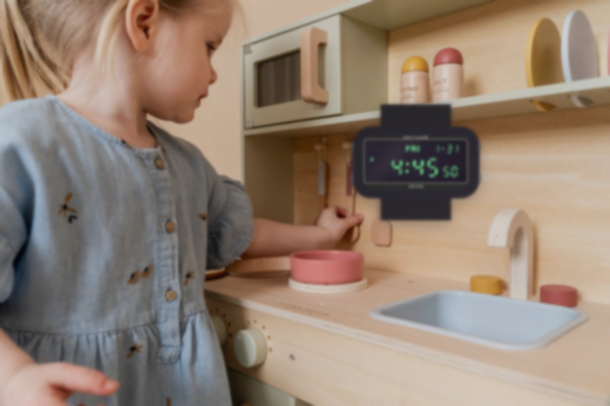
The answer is 4:45
